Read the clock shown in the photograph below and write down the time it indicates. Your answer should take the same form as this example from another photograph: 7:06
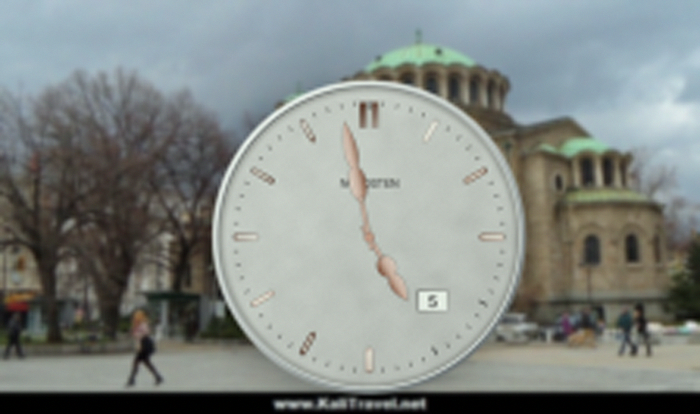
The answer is 4:58
